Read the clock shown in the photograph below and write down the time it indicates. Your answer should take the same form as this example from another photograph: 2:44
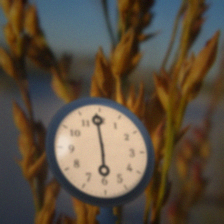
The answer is 5:59
